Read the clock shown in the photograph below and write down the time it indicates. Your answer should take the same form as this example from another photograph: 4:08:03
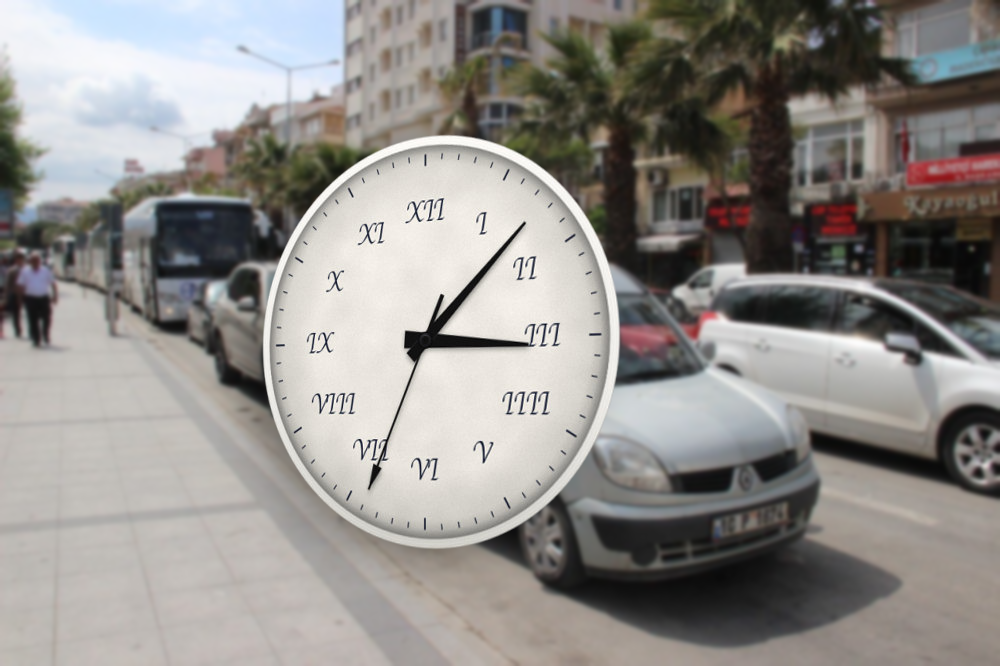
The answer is 3:07:34
